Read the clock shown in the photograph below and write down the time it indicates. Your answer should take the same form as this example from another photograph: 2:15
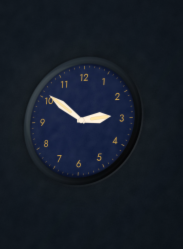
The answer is 2:51
